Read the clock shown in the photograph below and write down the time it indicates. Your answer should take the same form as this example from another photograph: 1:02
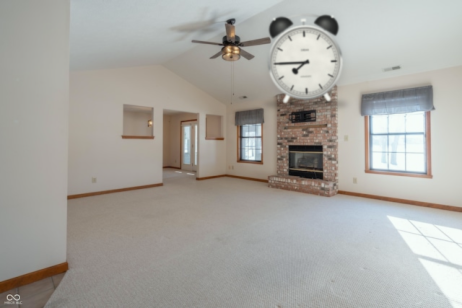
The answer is 7:45
